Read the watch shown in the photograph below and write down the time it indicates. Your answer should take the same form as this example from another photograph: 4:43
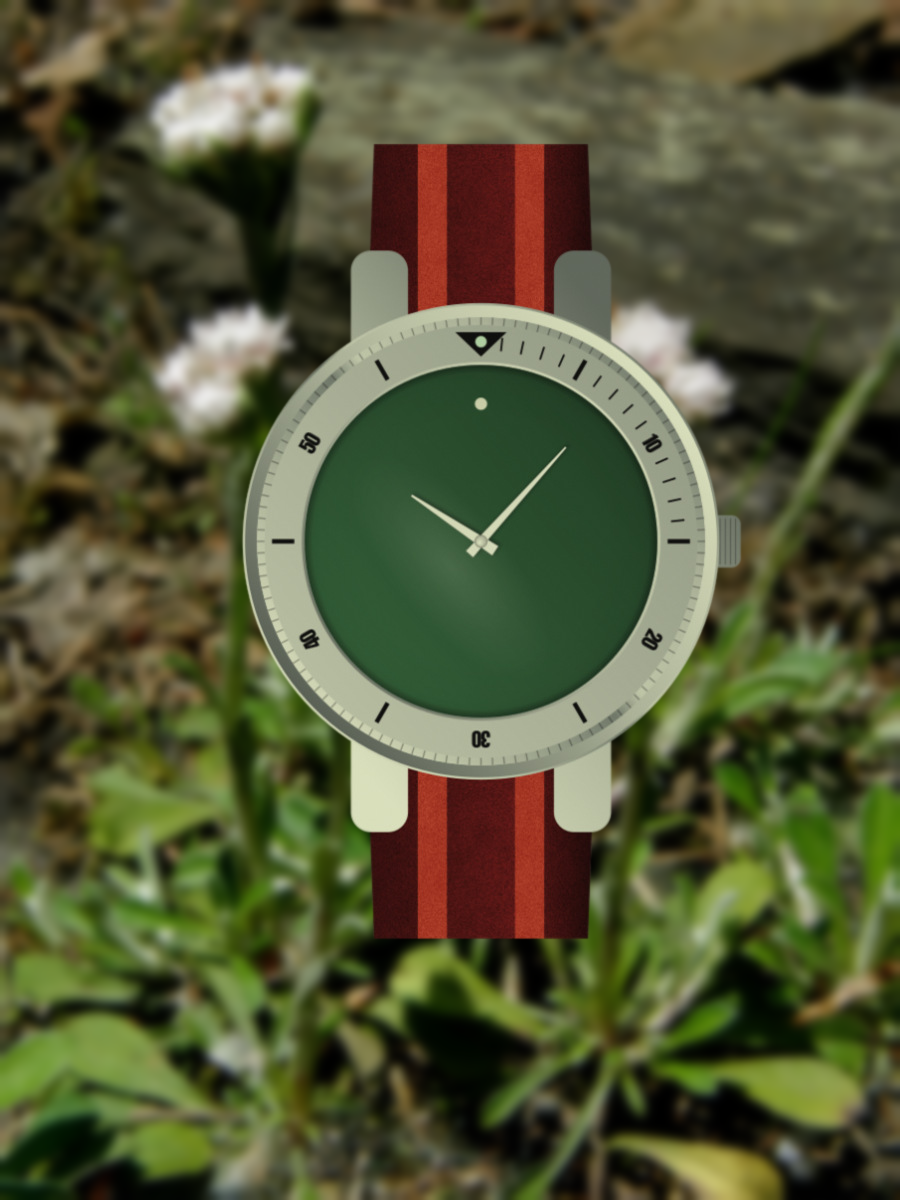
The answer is 10:07
